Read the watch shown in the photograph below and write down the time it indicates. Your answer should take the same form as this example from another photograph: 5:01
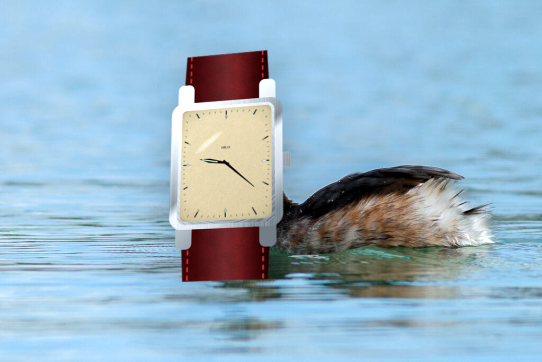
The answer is 9:22
